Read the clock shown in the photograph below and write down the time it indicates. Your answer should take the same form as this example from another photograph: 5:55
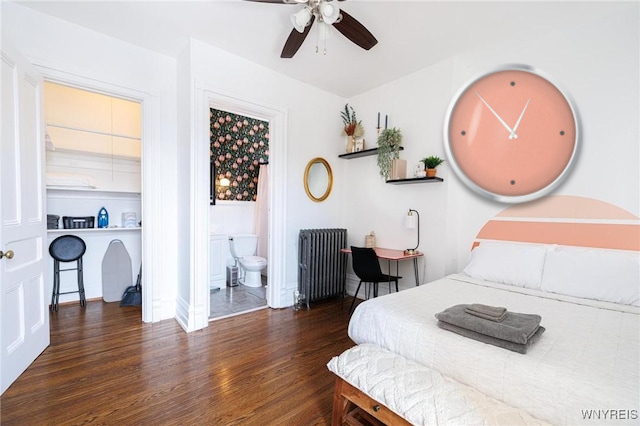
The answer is 12:53
